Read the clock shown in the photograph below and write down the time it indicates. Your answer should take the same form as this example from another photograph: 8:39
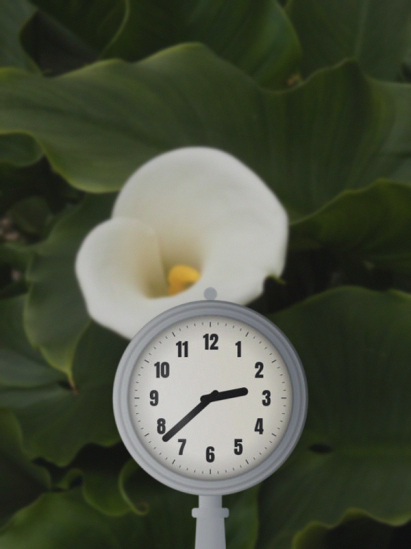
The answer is 2:38
